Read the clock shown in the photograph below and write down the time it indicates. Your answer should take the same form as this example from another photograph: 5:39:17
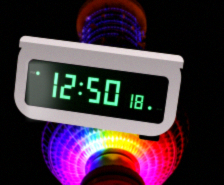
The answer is 12:50:18
